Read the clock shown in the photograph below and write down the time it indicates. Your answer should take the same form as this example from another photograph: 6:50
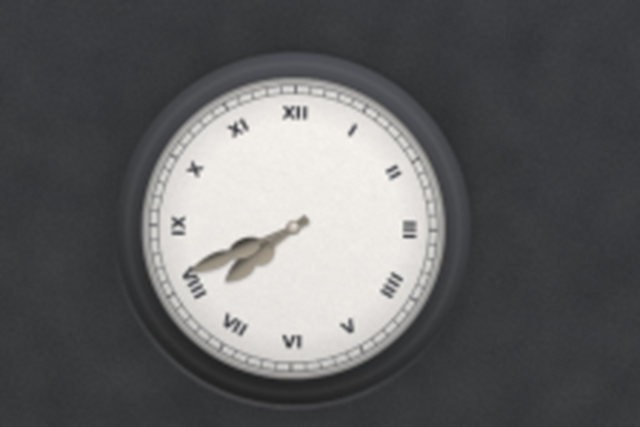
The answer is 7:41
